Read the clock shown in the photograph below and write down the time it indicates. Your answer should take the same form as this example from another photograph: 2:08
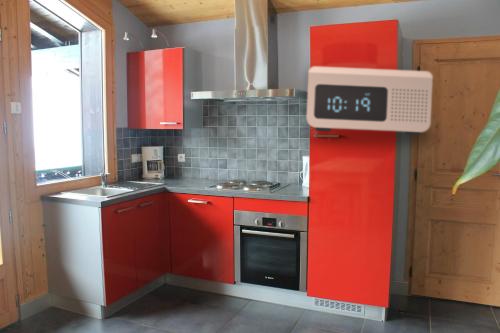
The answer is 10:19
